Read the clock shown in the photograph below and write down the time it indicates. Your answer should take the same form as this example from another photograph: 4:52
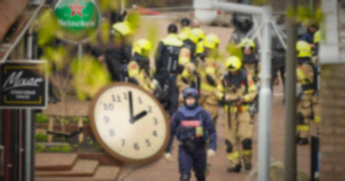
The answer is 2:01
